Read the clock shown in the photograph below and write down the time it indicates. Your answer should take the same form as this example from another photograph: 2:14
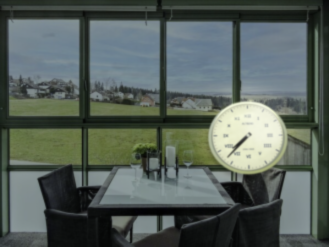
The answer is 7:37
